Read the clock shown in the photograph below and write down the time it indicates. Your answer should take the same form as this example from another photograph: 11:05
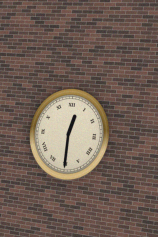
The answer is 12:30
